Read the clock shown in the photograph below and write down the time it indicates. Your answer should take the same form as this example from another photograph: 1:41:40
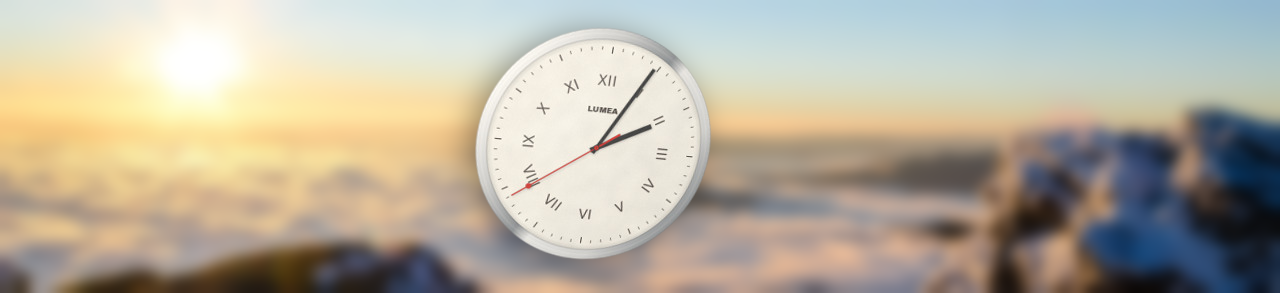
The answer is 2:04:39
